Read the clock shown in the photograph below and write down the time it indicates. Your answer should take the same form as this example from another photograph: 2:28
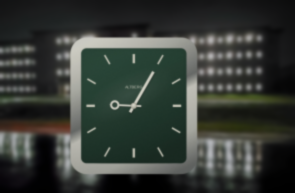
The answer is 9:05
